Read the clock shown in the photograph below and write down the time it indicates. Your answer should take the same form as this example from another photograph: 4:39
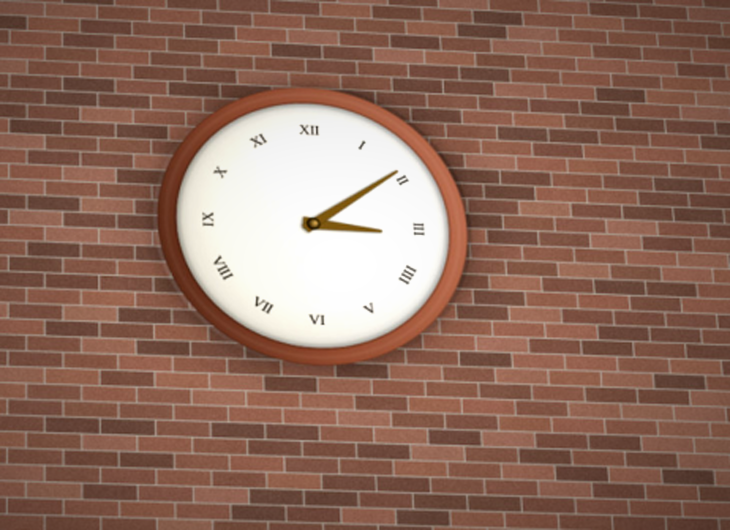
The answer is 3:09
